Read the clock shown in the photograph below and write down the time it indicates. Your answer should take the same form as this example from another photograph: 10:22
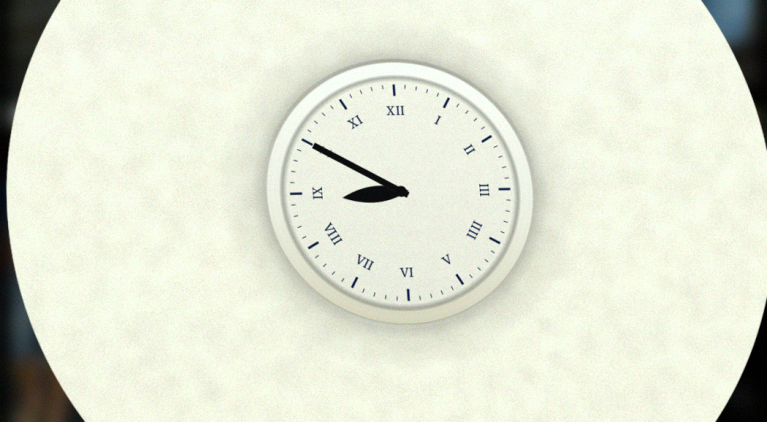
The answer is 8:50
